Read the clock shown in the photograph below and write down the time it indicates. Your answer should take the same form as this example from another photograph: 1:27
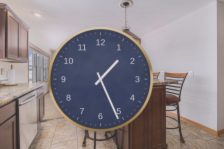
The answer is 1:26
